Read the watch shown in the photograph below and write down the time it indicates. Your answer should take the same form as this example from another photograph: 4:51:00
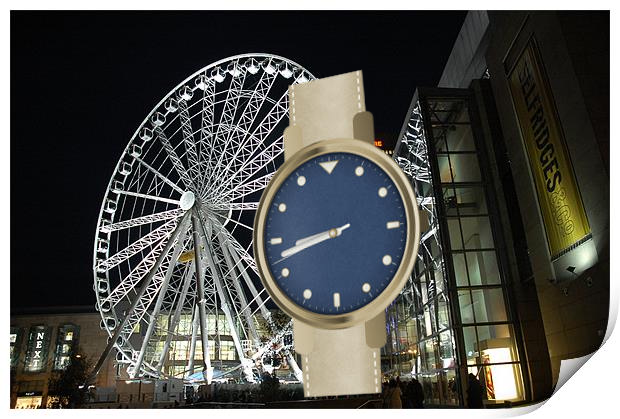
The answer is 8:42:42
